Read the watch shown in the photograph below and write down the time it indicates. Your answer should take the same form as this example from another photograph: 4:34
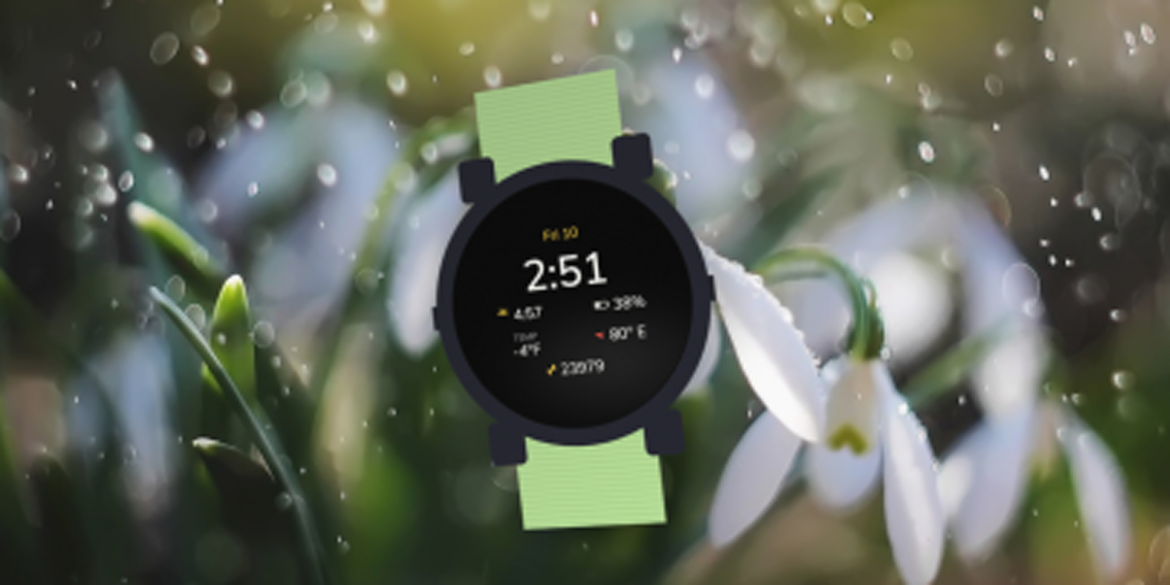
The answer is 2:51
